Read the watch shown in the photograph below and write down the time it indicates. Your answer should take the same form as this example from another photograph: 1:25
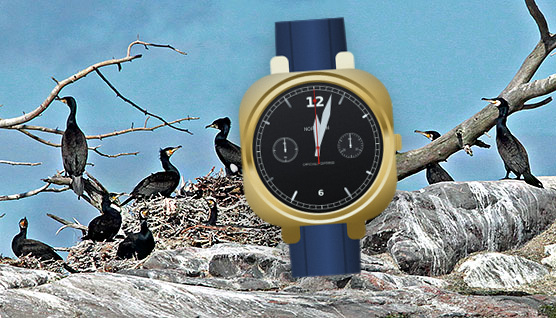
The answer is 12:03
